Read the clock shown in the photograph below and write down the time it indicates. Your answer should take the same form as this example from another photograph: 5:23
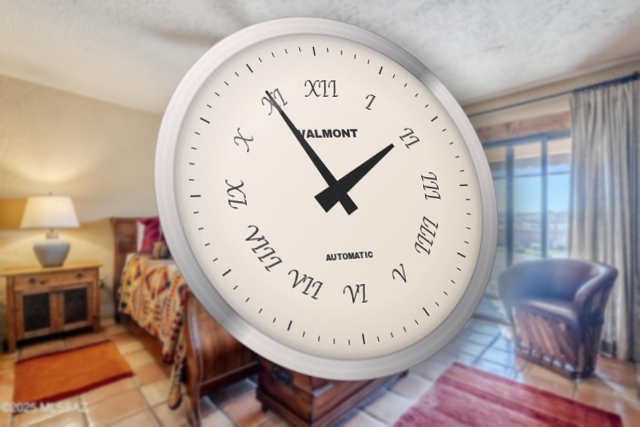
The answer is 1:55
